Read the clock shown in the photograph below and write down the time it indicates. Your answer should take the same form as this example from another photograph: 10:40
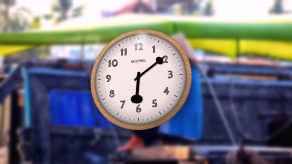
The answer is 6:09
